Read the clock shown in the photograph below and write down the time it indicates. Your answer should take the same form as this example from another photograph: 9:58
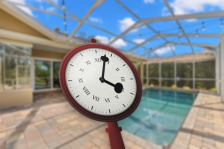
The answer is 4:03
